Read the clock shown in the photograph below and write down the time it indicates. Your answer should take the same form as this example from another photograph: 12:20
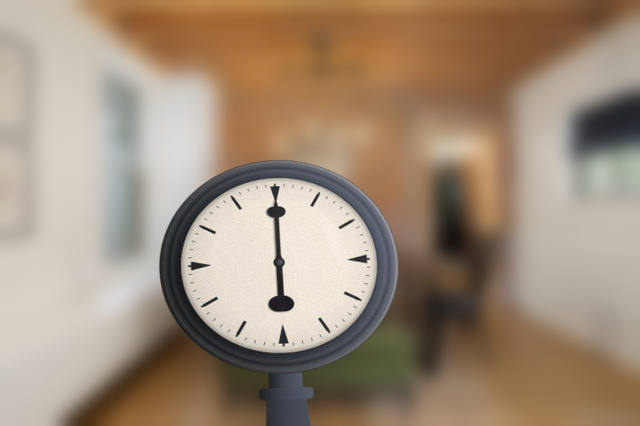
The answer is 6:00
